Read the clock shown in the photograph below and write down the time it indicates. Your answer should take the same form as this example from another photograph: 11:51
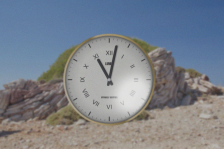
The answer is 11:02
